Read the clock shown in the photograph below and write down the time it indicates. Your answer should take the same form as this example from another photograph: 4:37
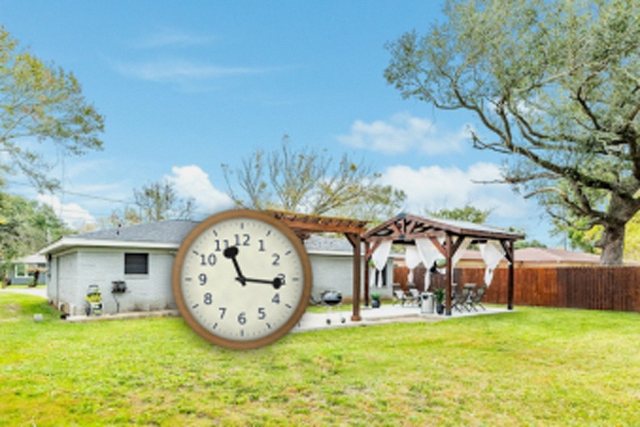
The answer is 11:16
